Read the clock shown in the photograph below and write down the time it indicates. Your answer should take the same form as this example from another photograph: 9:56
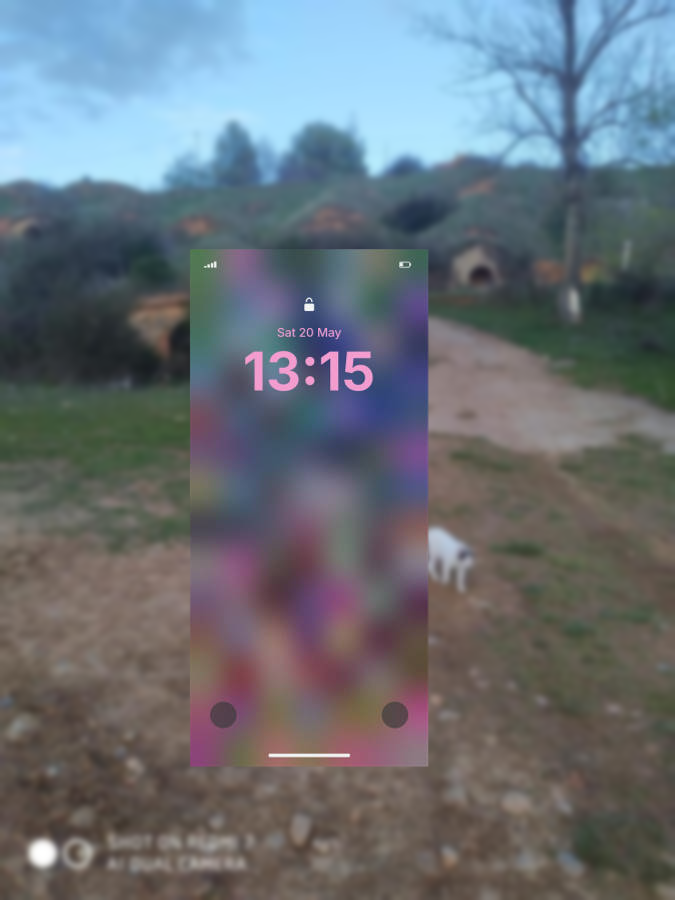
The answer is 13:15
